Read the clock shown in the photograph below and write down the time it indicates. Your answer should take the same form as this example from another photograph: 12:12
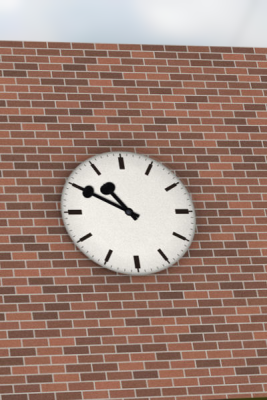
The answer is 10:50
